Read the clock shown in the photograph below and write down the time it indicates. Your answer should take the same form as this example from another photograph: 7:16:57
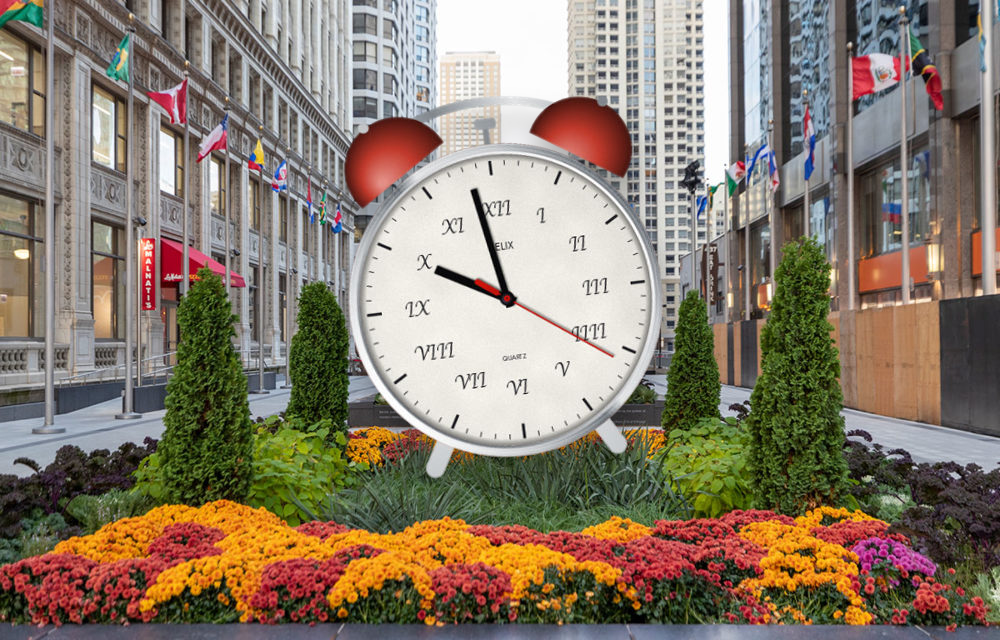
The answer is 9:58:21
